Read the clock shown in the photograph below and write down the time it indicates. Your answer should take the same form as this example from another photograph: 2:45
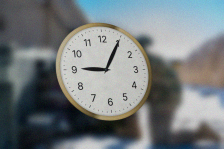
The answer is 9:05
